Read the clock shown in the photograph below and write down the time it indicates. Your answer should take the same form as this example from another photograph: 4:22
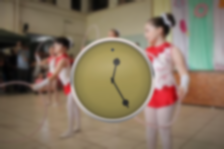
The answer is 12:25
